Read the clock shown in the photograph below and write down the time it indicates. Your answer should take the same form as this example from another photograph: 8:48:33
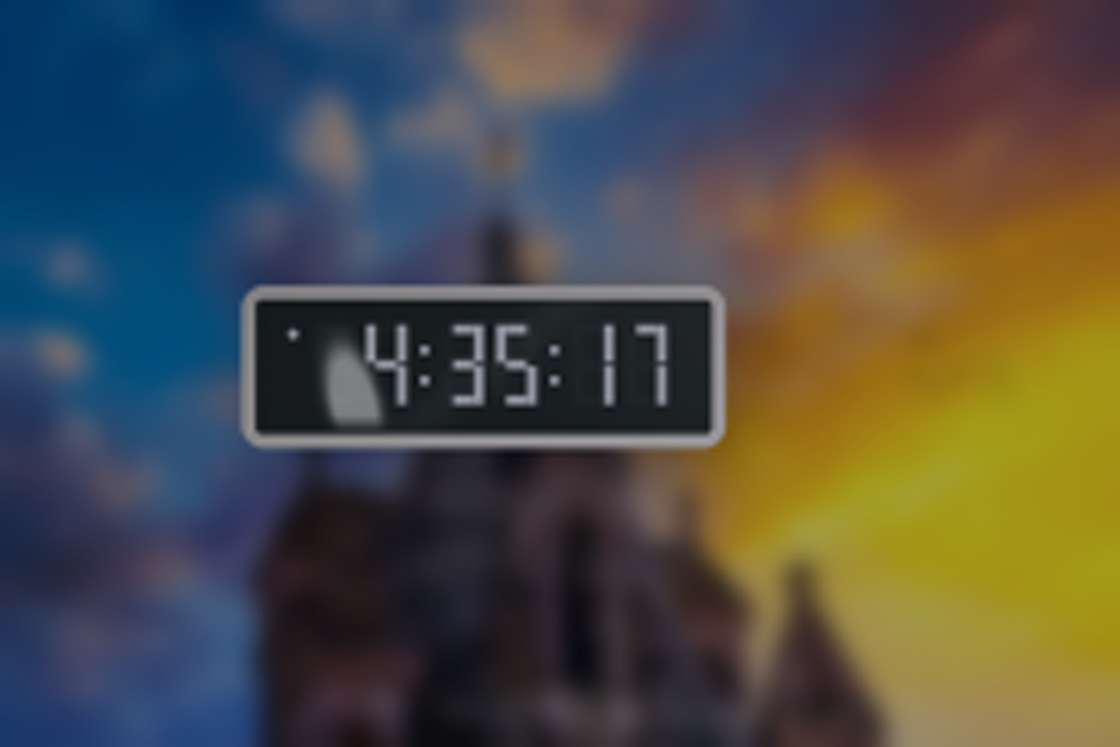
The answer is 4:35:17
